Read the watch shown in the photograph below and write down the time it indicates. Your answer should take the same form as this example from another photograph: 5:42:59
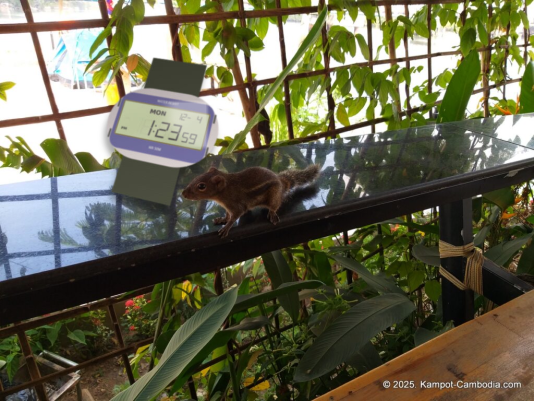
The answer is 1:23:59
